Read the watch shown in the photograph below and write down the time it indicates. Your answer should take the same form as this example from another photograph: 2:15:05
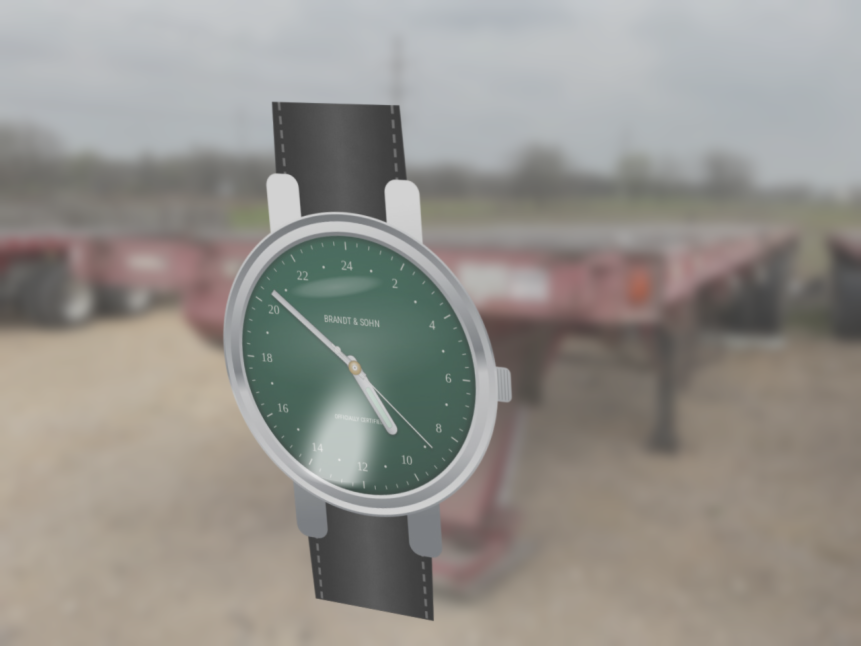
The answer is 9:51:22
